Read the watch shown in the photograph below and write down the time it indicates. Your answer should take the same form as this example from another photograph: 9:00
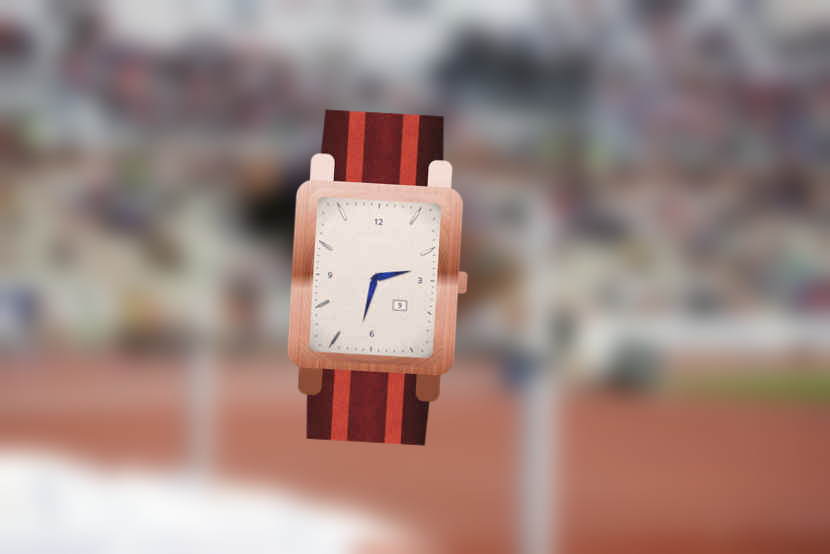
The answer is 2:32
